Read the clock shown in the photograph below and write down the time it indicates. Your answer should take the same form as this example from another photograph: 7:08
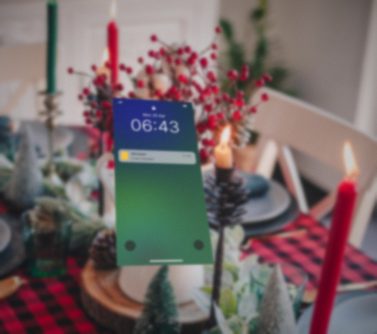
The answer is 6:43
